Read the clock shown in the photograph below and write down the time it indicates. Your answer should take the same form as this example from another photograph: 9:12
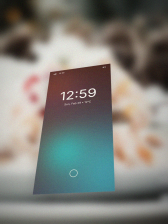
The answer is 12:59
